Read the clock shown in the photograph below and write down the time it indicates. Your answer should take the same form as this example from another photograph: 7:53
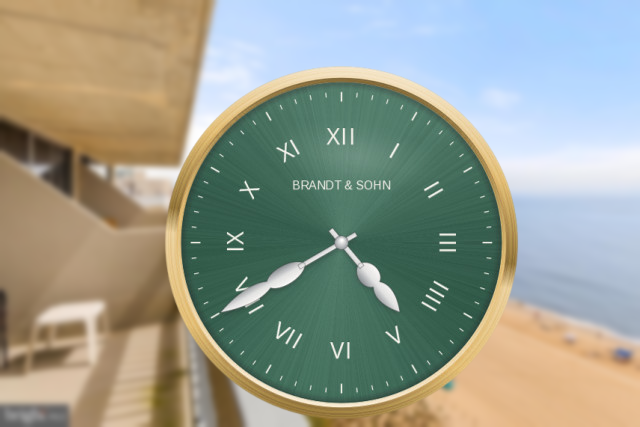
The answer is 4:40
